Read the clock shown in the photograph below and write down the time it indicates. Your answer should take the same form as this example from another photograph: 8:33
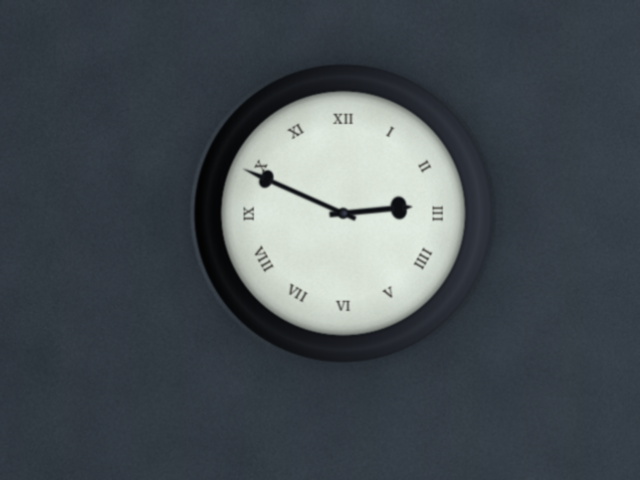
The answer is 2:49
